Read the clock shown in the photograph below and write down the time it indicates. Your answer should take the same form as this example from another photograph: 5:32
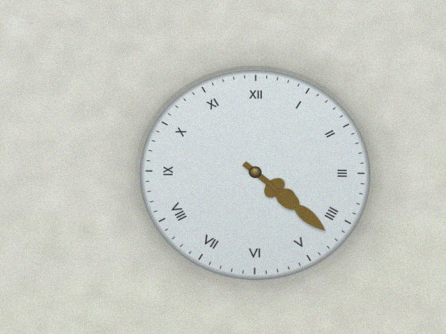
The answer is 4:22
